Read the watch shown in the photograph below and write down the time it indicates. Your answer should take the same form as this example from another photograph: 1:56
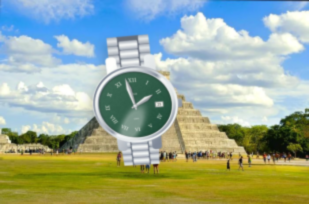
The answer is 1:58
